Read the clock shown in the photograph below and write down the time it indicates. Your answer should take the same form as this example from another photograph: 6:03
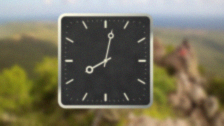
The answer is 8:02
